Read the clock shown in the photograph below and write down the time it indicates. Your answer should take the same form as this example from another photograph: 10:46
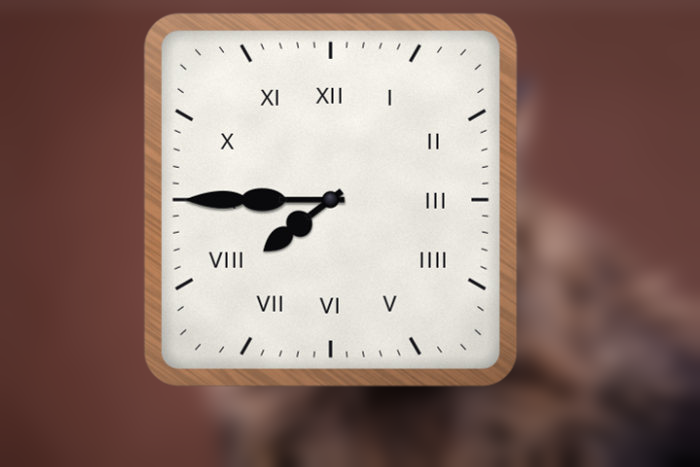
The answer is 7:45
